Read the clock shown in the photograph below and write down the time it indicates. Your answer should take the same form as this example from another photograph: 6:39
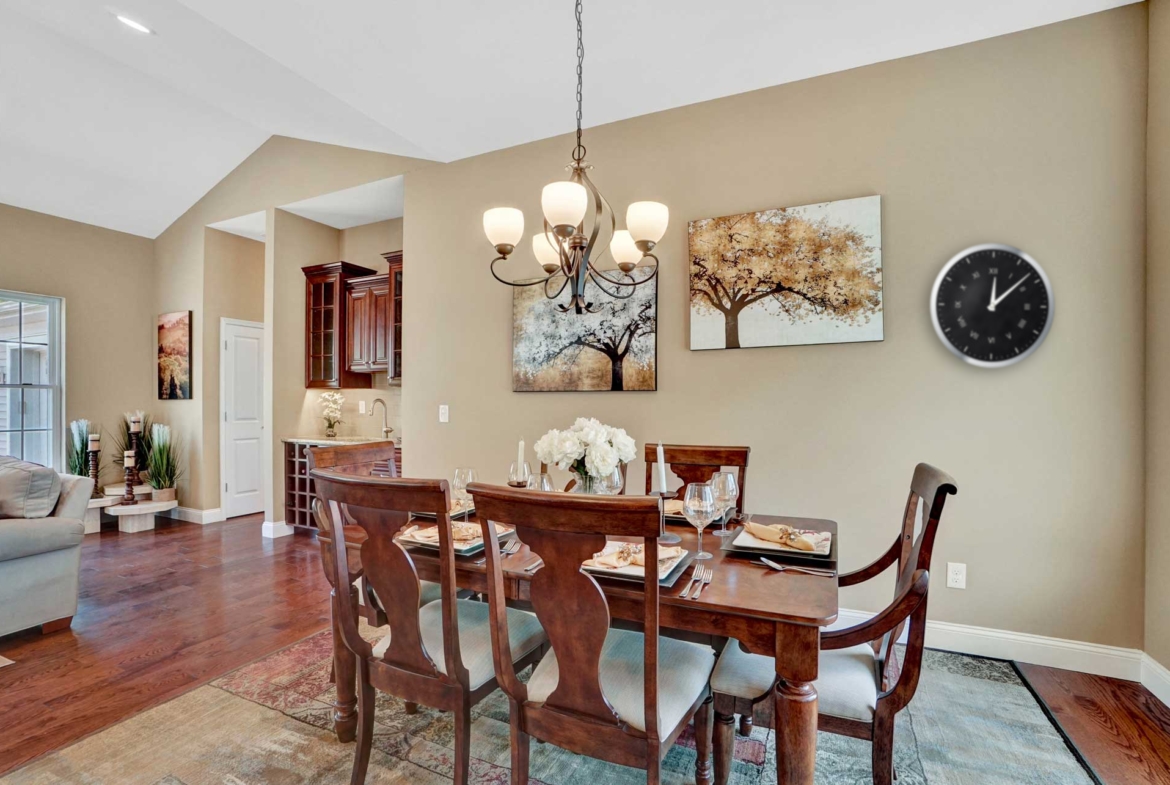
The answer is 12:08
